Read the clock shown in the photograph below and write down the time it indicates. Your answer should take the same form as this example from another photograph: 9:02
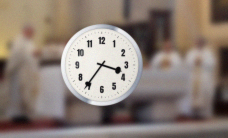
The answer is 3:36
